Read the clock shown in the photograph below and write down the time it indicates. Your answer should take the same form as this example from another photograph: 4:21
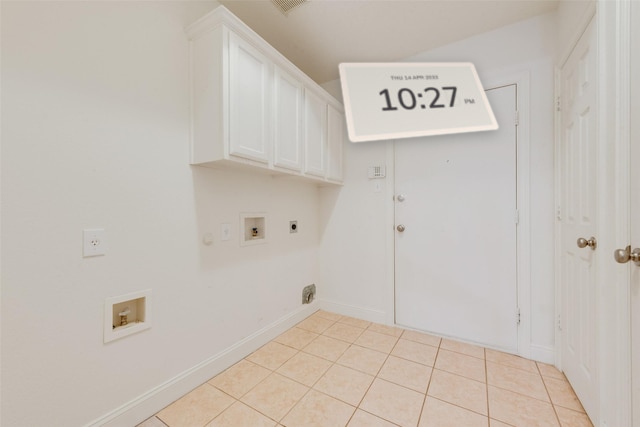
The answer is 10:27
